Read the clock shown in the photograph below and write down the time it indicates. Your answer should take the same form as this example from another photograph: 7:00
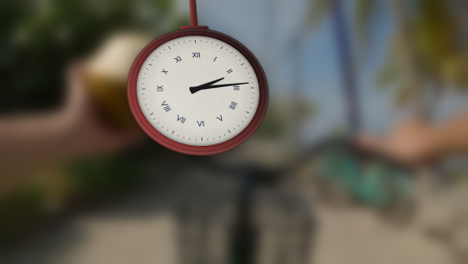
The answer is 2:14
